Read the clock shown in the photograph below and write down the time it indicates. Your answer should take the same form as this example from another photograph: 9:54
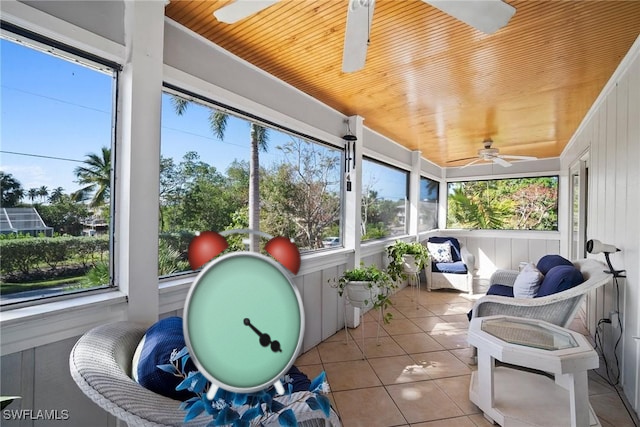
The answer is 4:21
